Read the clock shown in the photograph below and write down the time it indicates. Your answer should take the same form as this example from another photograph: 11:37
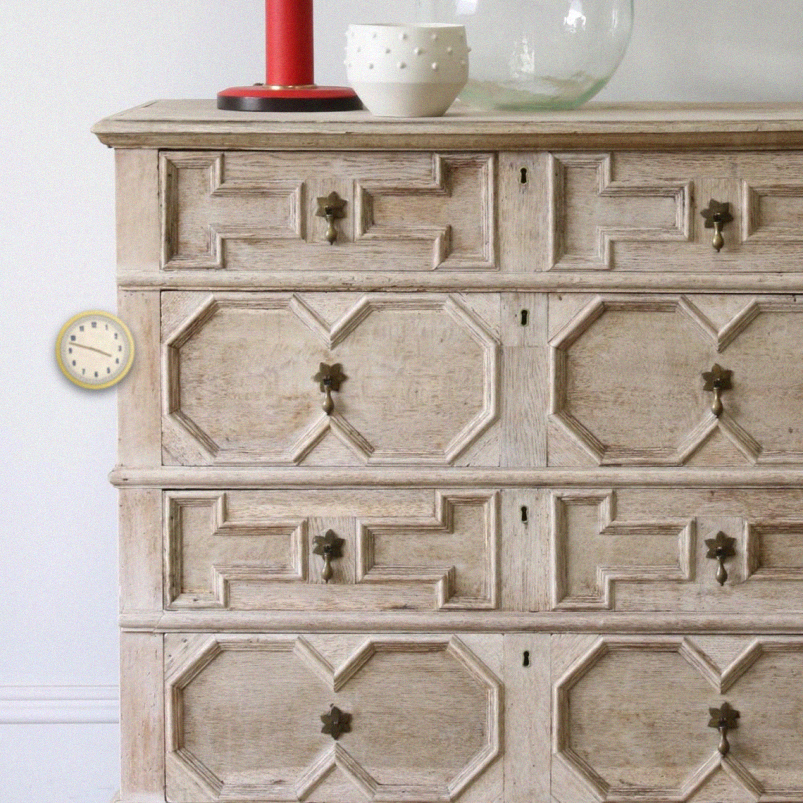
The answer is 3:48
